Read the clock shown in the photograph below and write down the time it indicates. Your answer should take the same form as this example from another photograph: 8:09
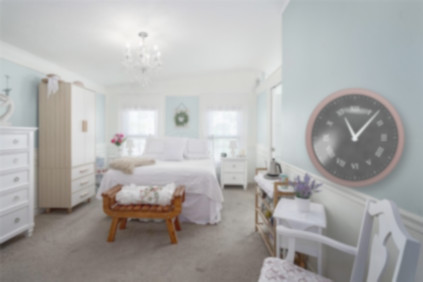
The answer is 11:07
